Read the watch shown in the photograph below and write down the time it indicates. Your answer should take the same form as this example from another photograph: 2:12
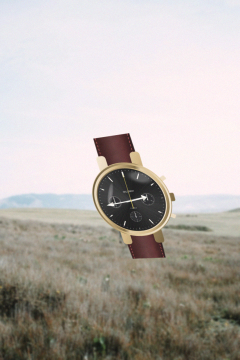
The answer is 2:44
